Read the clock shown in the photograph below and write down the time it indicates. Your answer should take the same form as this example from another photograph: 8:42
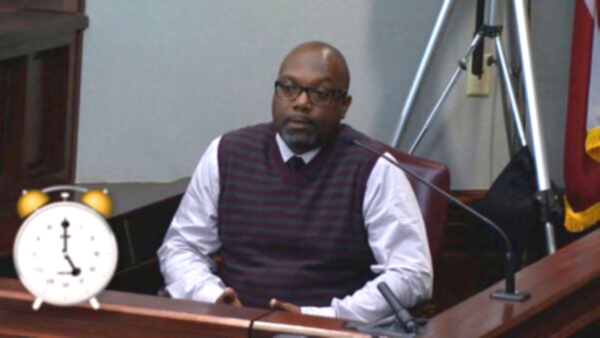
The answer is 5:00
